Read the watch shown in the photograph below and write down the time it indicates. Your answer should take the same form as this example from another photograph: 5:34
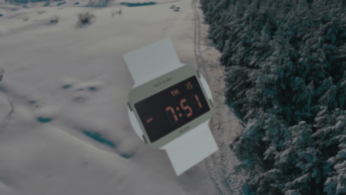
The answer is 7:51
